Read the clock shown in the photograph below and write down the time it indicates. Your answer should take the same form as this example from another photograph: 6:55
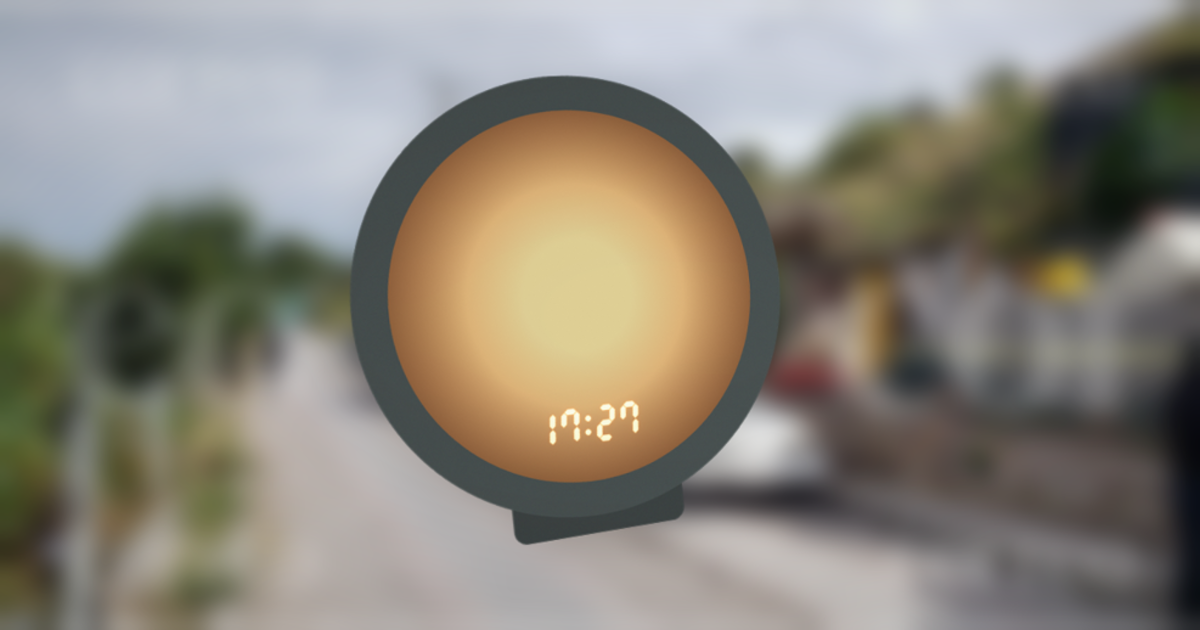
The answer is 17:27
